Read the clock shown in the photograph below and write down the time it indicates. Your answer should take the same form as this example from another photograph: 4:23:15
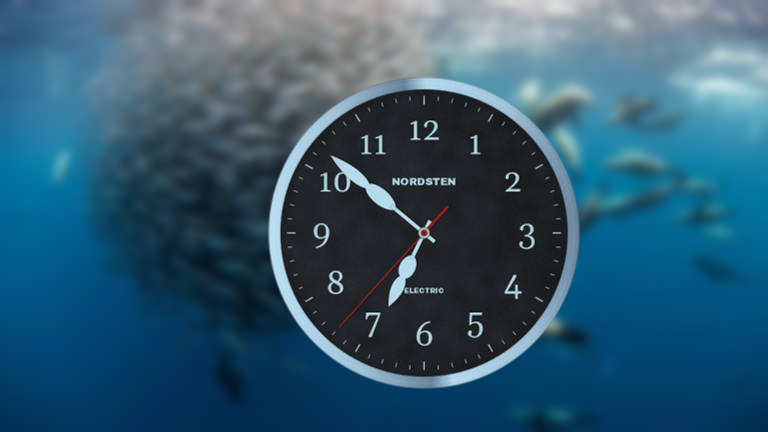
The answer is 6:51:37
